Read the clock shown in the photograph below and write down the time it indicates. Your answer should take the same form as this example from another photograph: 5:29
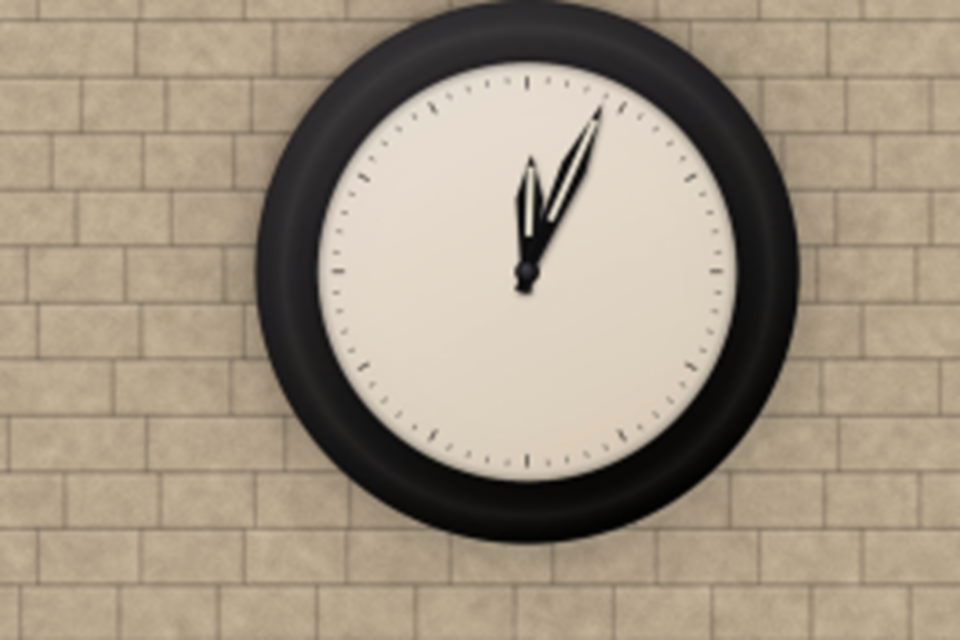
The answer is 12:04
